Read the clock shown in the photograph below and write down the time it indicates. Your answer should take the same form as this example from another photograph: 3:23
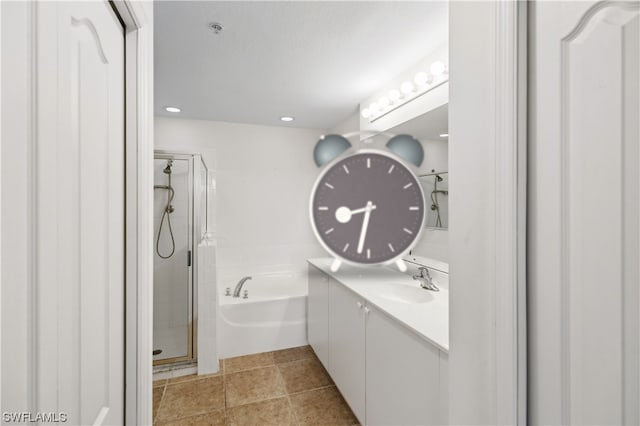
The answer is 8:32
